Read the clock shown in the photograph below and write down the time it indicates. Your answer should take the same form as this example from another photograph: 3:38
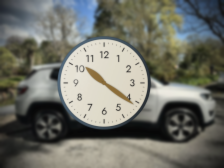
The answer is 10:21
